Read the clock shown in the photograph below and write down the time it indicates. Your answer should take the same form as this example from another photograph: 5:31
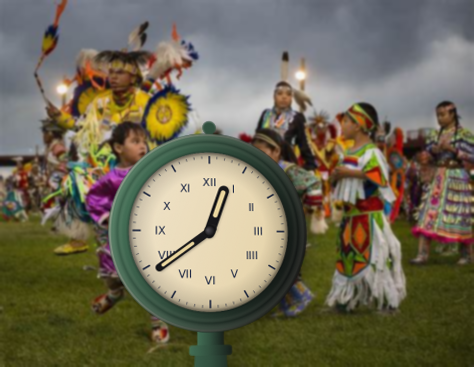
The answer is 12:39
